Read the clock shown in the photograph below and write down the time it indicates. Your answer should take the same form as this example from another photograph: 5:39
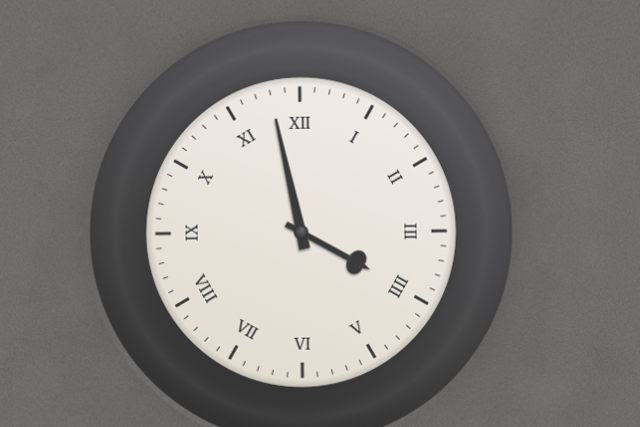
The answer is 3:58
